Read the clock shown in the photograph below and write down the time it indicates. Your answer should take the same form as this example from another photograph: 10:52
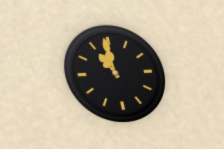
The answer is 10:59
